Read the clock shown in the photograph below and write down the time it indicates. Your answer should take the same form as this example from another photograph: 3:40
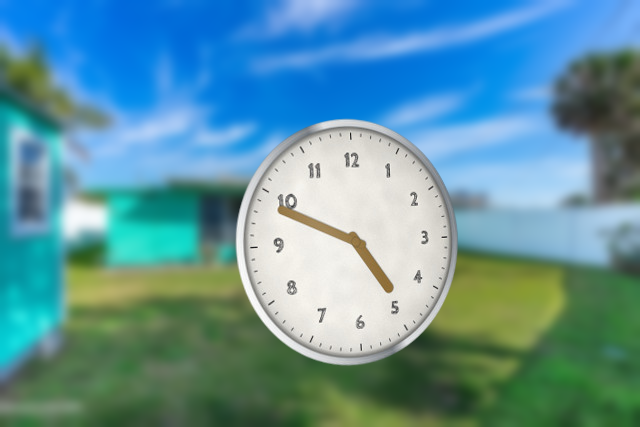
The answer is 4:49
